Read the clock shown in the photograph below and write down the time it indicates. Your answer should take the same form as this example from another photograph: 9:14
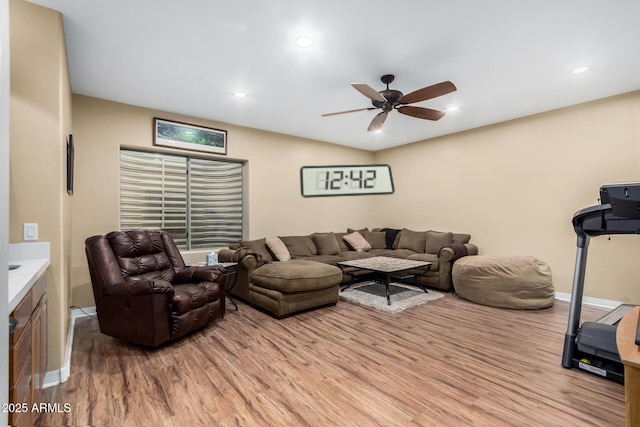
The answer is 12:42
